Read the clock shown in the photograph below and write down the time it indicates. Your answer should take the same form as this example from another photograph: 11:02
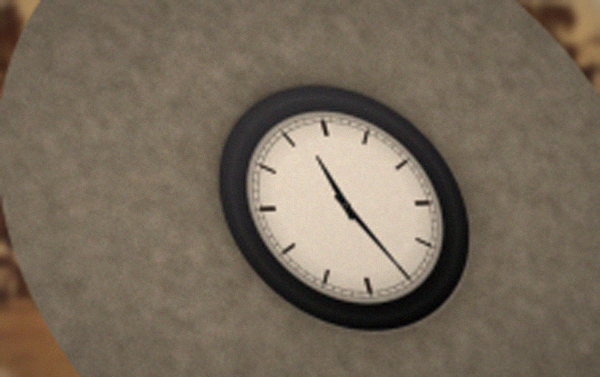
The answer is 11:25
